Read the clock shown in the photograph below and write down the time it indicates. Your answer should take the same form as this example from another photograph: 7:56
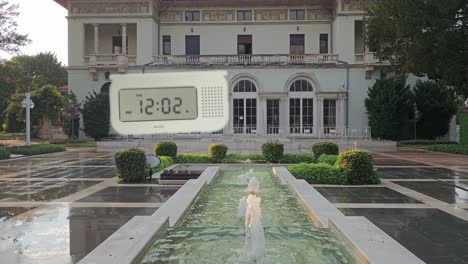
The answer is 12:02
